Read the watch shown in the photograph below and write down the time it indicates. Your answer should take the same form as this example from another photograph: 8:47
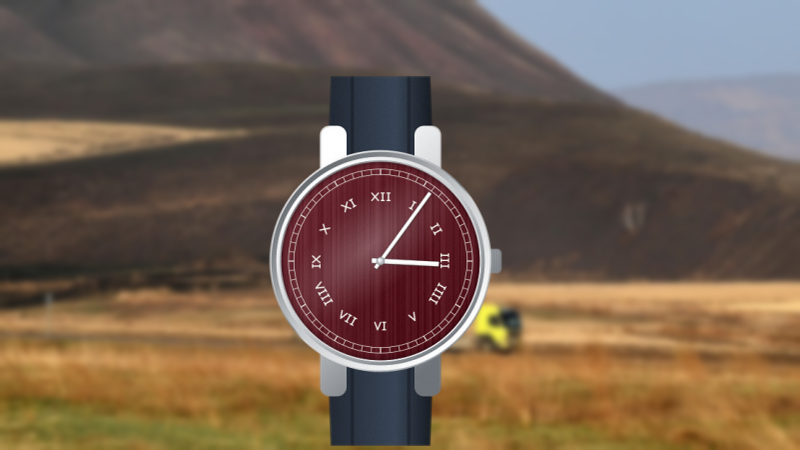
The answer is 3:06
